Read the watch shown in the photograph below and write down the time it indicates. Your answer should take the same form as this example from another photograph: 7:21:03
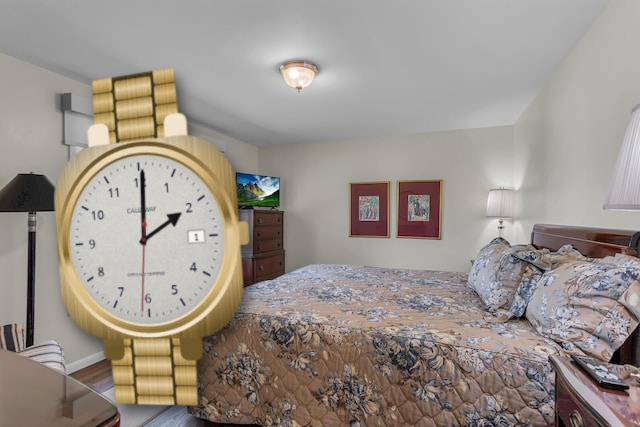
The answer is 2:00:31
